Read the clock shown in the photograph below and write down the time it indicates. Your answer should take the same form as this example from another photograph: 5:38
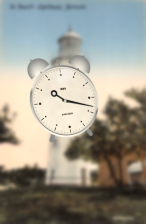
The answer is 10:18
